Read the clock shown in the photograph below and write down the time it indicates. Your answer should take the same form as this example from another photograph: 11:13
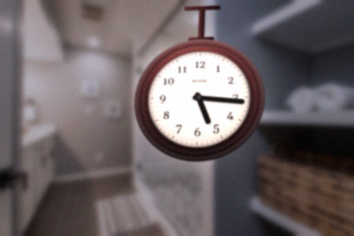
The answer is 5:16
